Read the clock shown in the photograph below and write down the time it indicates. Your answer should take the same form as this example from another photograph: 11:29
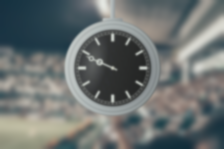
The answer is 9:49
